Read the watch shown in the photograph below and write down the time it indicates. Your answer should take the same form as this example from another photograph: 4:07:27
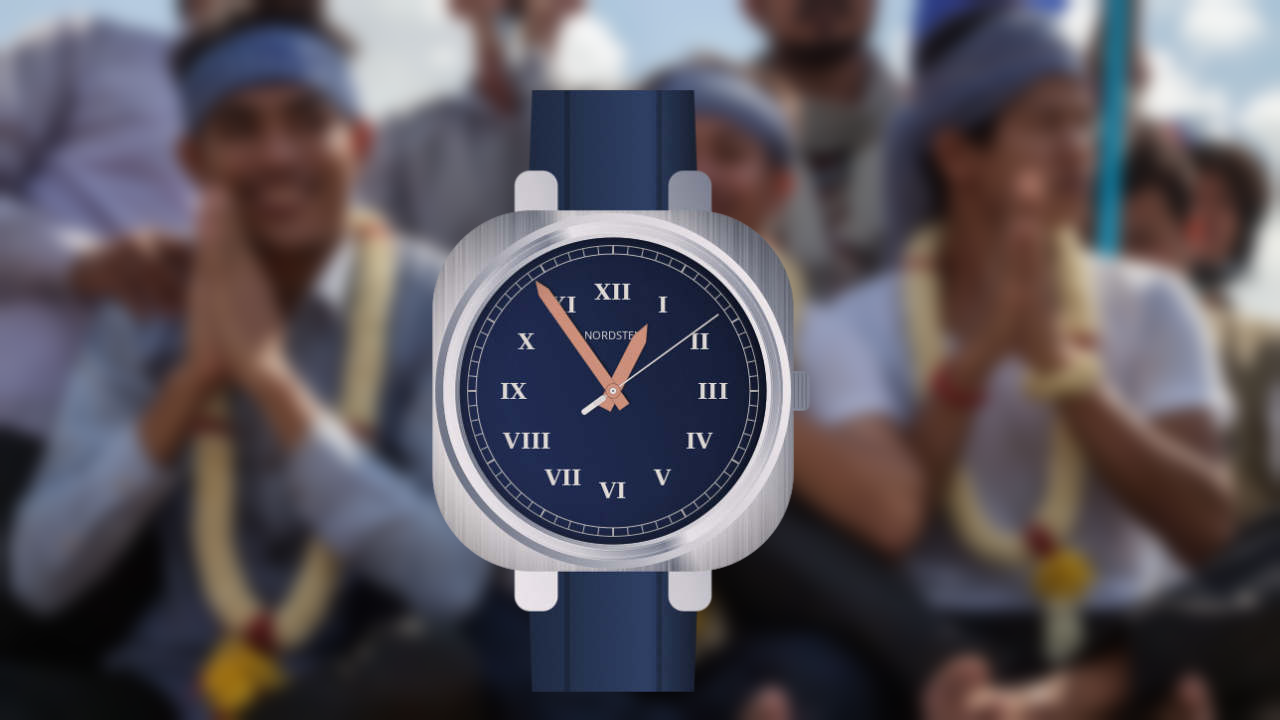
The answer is 12:54:09
